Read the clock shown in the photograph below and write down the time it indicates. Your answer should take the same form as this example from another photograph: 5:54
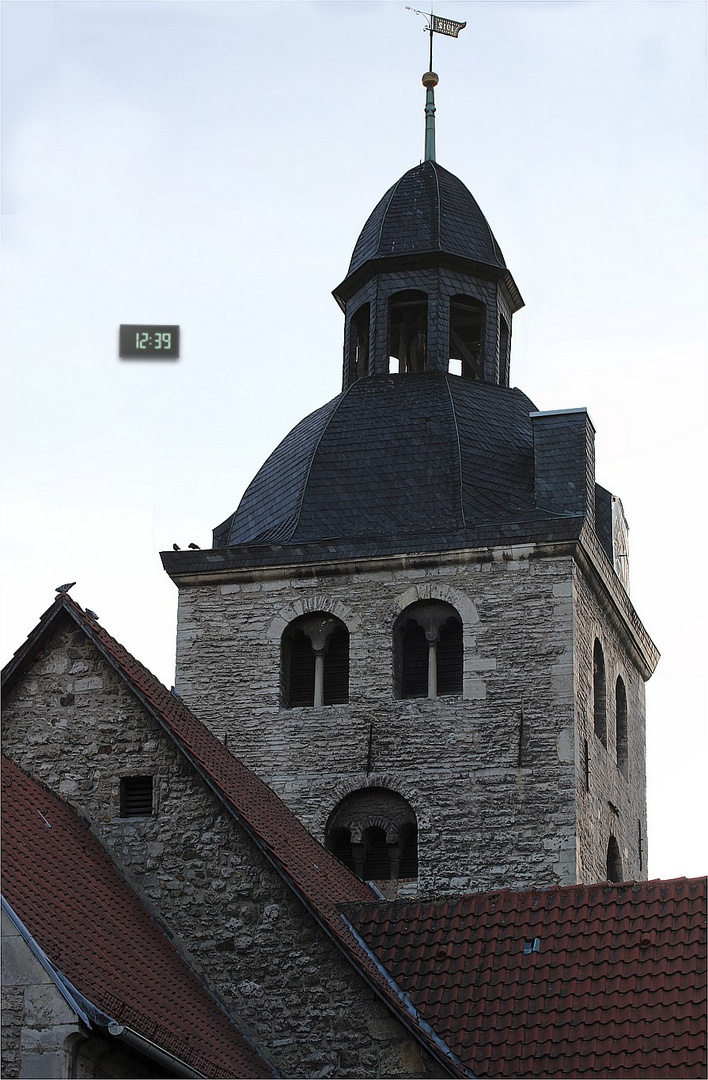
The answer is 12:39
